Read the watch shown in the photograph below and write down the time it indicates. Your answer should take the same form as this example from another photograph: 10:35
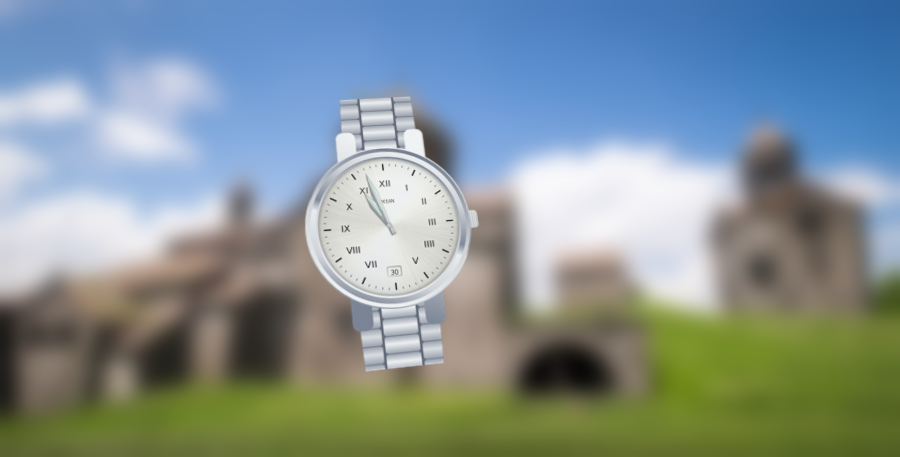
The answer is 10:57
